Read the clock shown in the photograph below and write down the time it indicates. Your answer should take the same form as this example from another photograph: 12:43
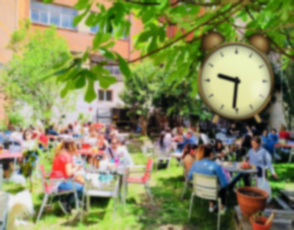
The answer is 9:31
